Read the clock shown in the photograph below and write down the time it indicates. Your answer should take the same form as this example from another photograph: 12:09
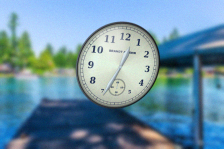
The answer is 12:34
